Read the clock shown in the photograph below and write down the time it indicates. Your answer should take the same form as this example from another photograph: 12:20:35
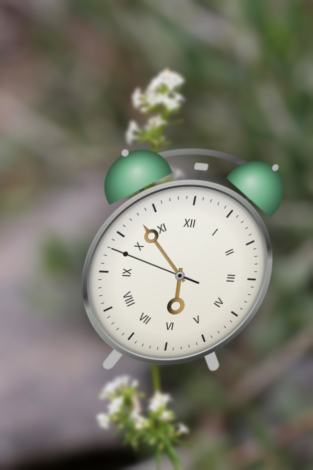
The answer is 5:52:48
